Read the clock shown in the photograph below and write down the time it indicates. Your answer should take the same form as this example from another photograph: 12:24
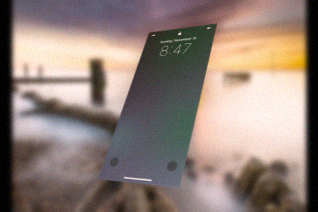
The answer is 8:47
